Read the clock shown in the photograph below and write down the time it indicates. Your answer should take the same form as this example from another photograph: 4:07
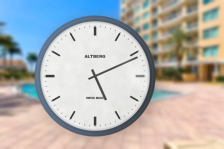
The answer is 5:11
